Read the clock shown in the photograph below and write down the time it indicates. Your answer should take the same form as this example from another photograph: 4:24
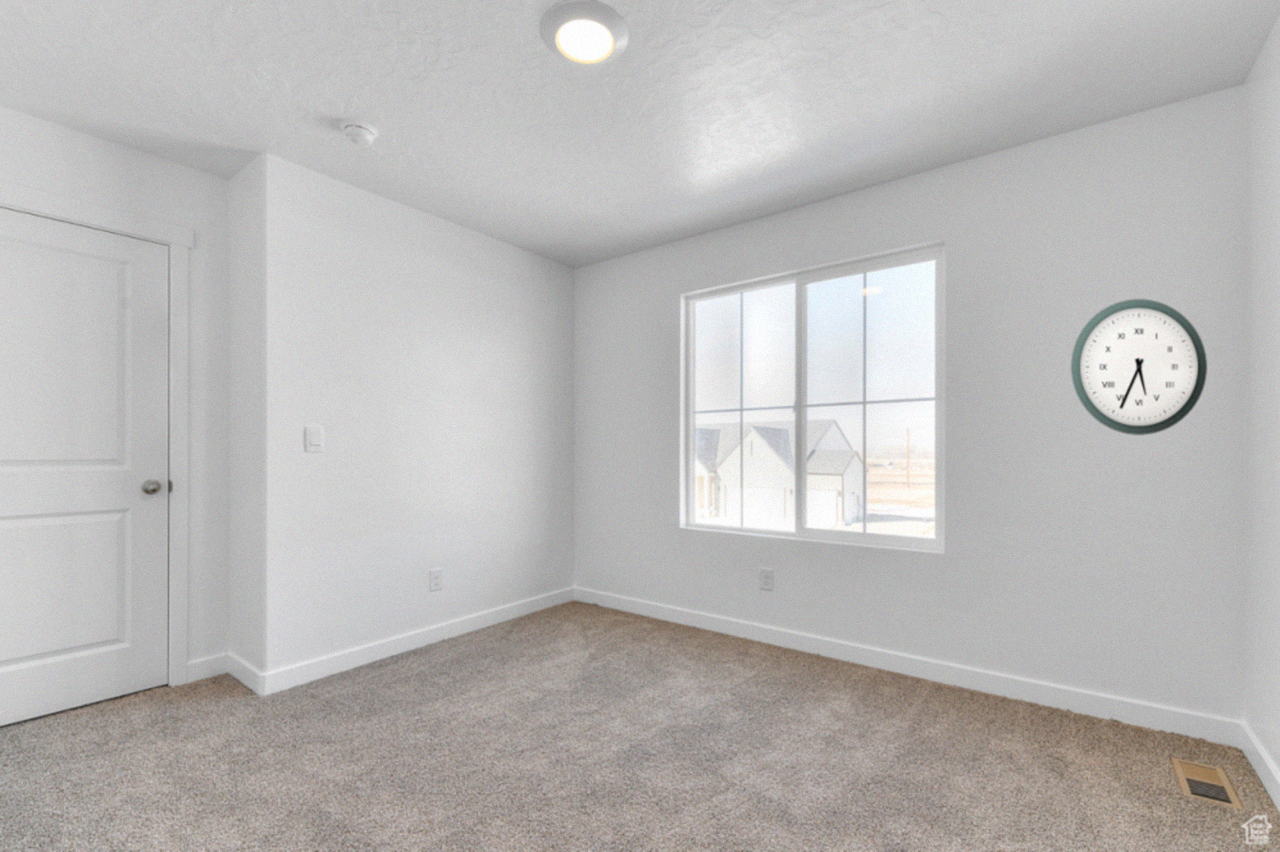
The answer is 5:34
